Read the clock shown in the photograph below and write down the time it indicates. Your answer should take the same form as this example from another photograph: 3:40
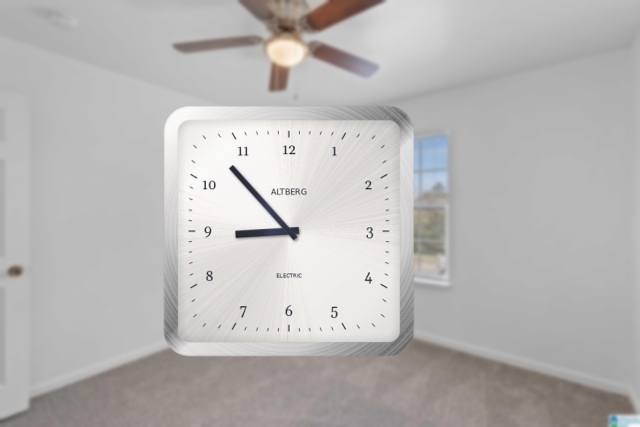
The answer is 8:53
